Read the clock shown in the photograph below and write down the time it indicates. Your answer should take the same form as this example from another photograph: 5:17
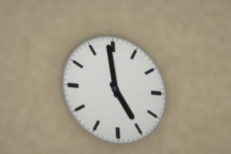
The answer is 4:59
